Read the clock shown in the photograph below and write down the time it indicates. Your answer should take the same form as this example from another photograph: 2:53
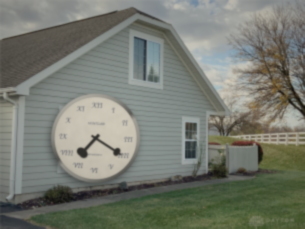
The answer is 7:20
